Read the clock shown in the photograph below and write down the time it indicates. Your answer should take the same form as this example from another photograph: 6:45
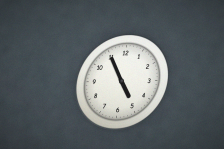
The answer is 4:55
